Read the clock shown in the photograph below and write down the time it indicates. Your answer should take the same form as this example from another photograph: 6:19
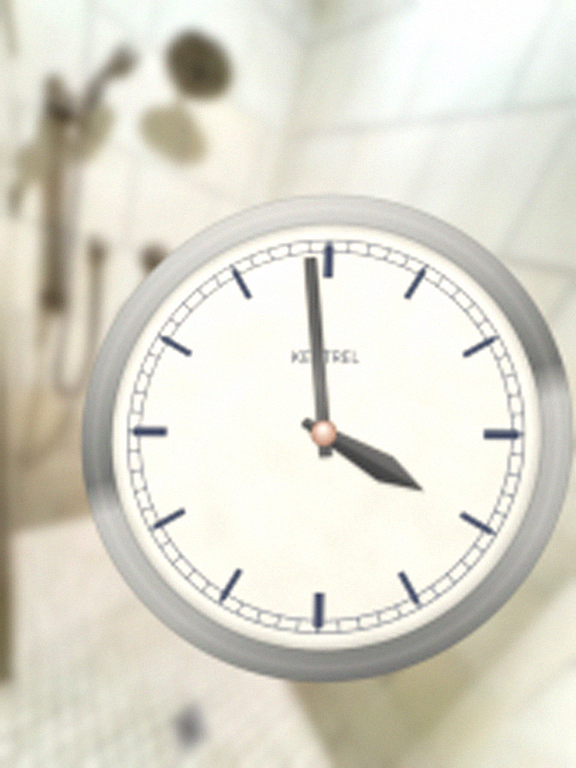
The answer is 3:59
